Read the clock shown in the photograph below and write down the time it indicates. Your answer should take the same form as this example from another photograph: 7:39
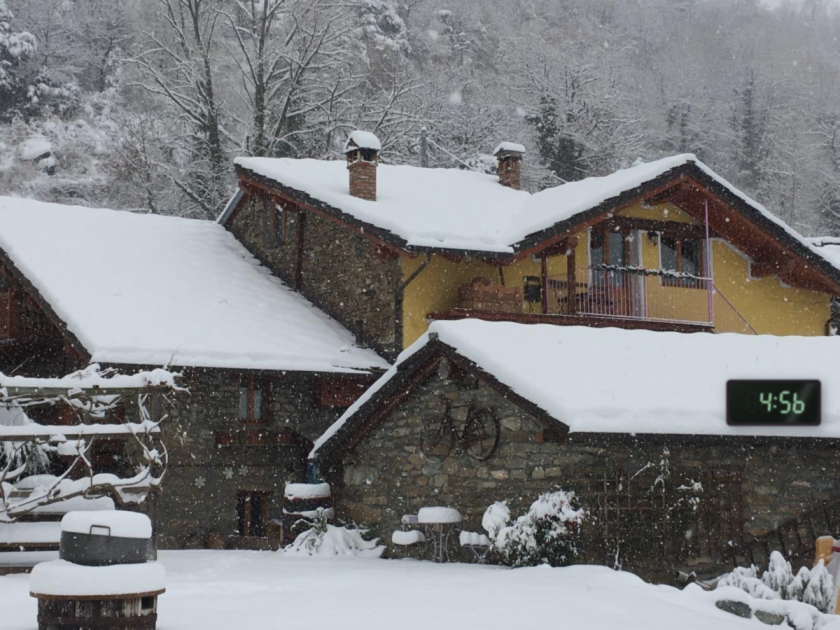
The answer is 4:56
